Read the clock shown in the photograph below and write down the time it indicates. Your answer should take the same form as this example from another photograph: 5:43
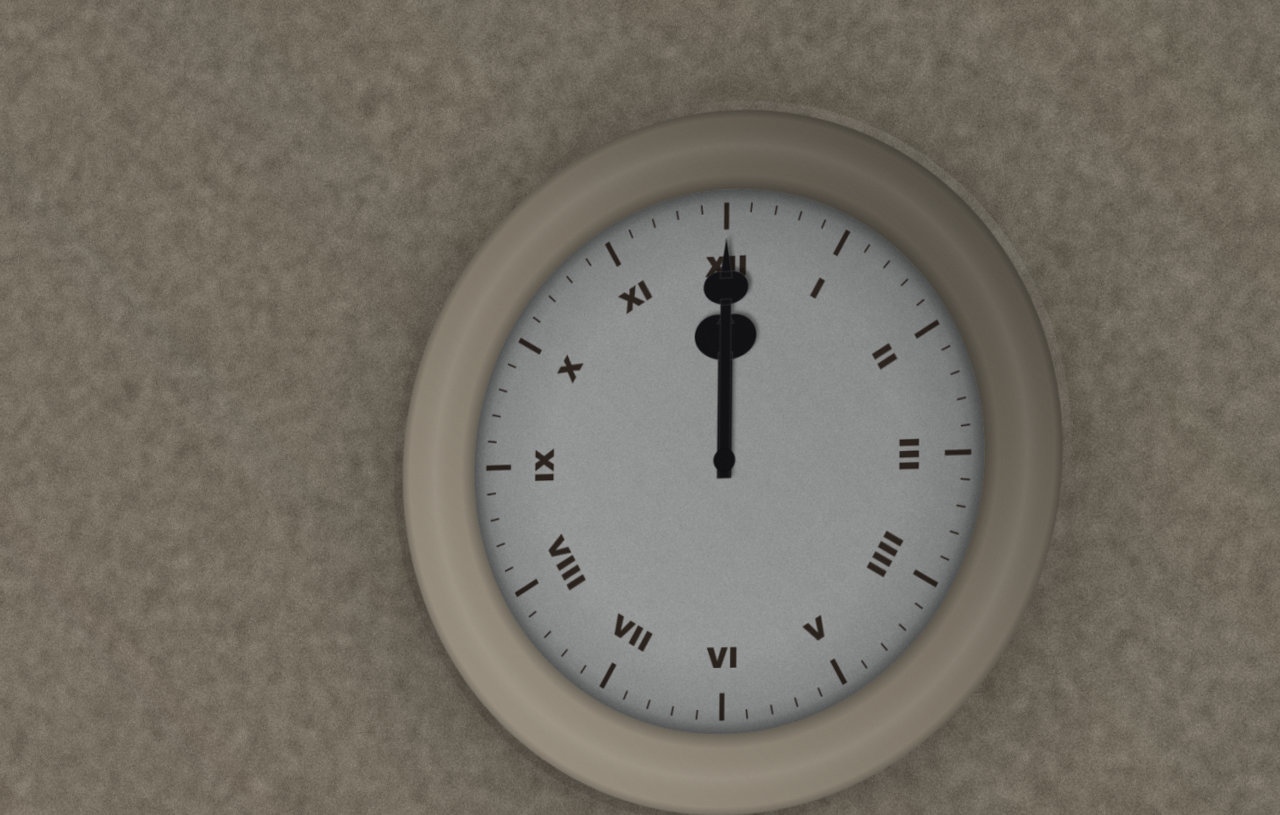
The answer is 12:00
